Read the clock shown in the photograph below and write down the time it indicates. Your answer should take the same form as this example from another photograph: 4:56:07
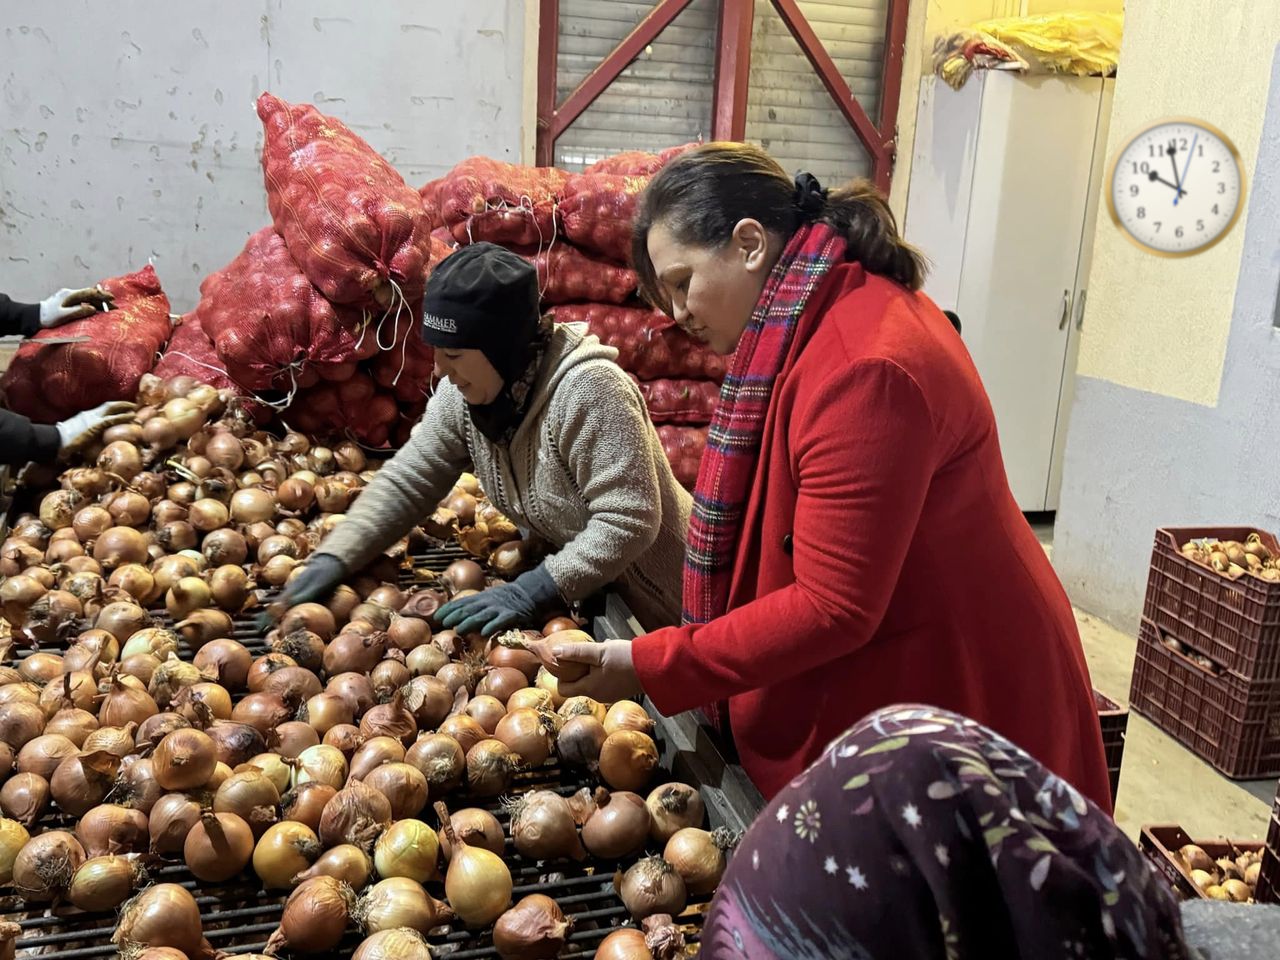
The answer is 9:58:03
